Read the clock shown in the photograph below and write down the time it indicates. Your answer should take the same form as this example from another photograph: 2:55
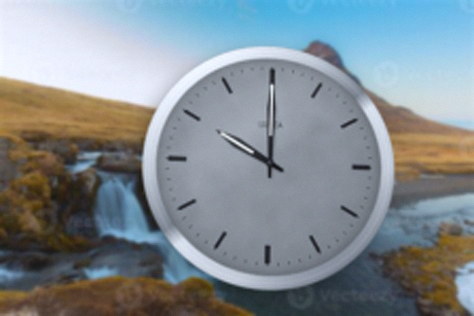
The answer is 10:00
